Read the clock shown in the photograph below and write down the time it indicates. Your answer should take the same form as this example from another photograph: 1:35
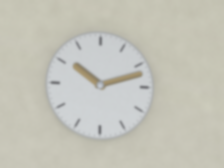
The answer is 10:12
